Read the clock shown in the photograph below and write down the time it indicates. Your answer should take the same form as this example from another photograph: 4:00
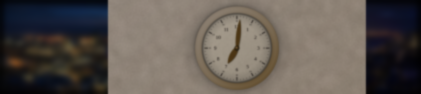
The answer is 7:01
